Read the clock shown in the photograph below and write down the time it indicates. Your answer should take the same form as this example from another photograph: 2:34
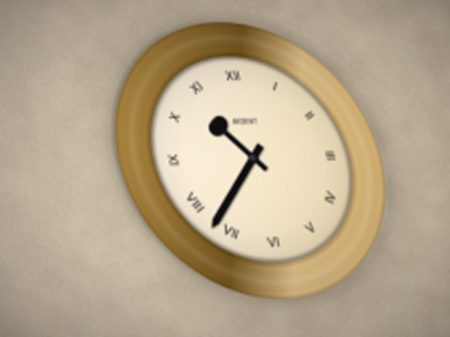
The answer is 10:37
